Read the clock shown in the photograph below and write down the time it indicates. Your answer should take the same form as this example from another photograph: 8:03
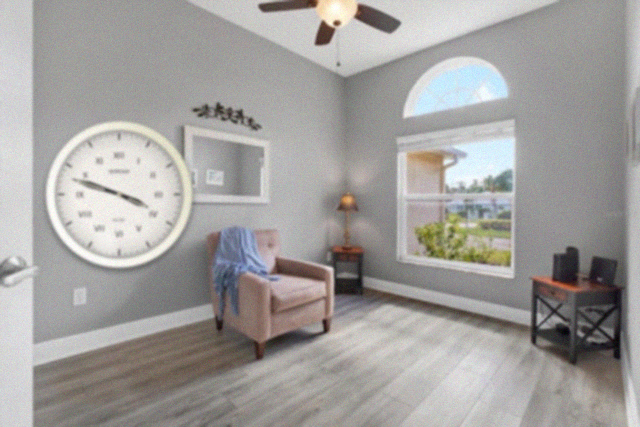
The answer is 3:48
